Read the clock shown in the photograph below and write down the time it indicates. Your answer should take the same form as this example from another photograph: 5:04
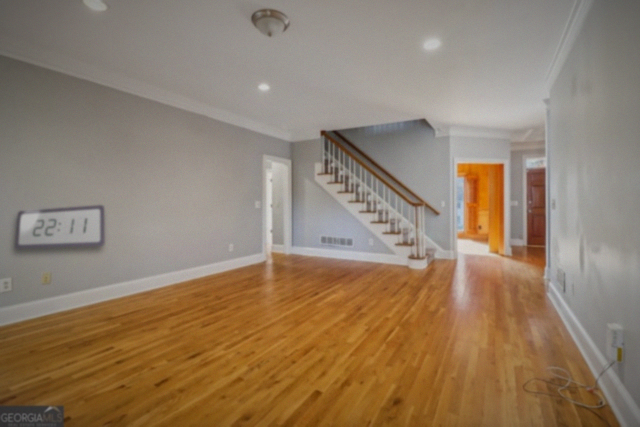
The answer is 22:11
